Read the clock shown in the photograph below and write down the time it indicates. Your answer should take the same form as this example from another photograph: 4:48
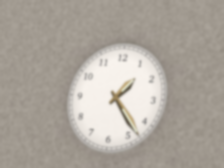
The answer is 1:23
